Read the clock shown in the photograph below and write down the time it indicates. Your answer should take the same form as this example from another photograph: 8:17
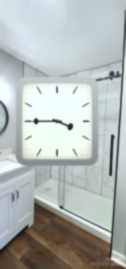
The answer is 3:45
